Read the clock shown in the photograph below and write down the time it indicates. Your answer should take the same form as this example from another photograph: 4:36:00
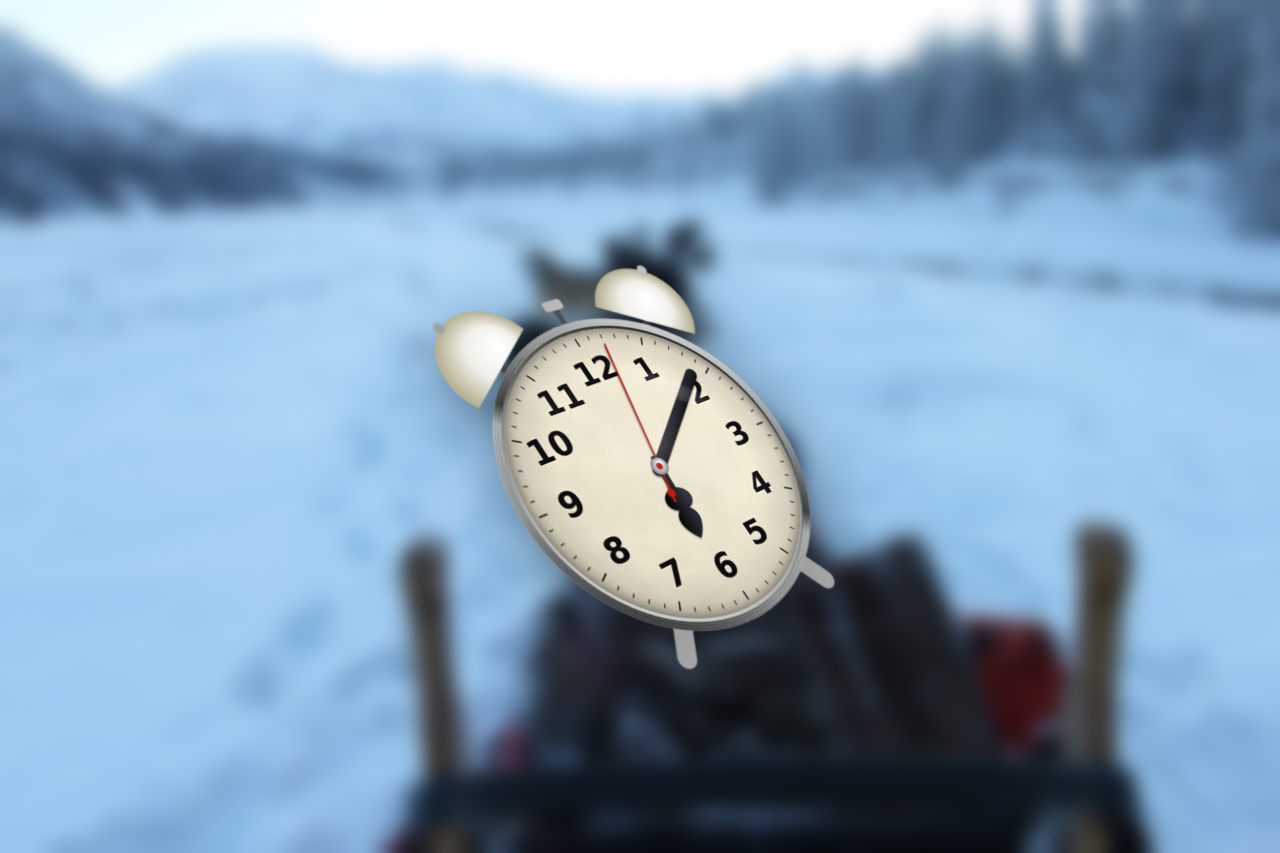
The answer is 6:09:02
